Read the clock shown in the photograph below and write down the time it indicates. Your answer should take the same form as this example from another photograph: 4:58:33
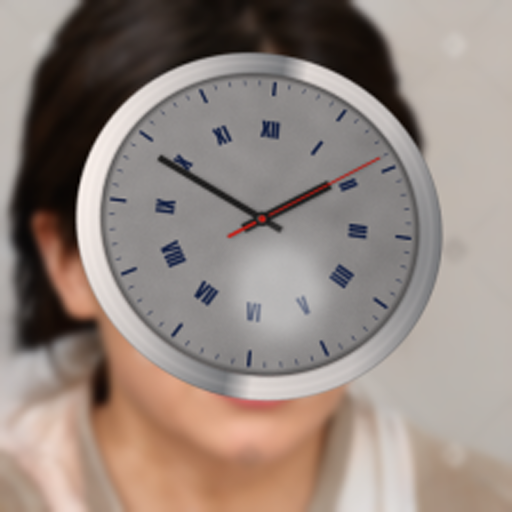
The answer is 1:49:09
